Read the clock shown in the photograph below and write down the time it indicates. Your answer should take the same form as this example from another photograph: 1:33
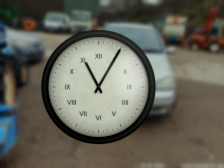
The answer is 11:05
